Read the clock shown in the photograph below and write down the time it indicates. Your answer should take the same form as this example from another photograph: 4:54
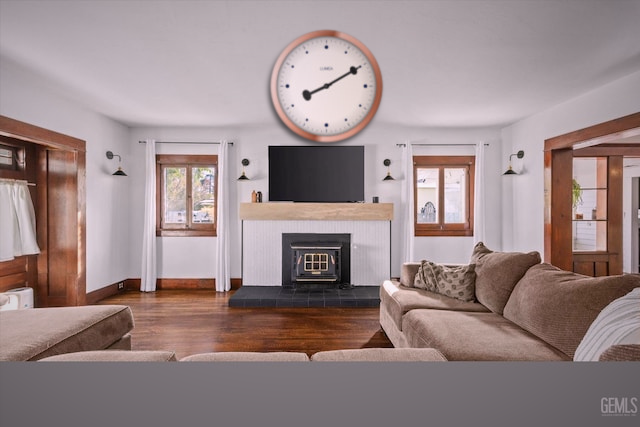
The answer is 8:10
